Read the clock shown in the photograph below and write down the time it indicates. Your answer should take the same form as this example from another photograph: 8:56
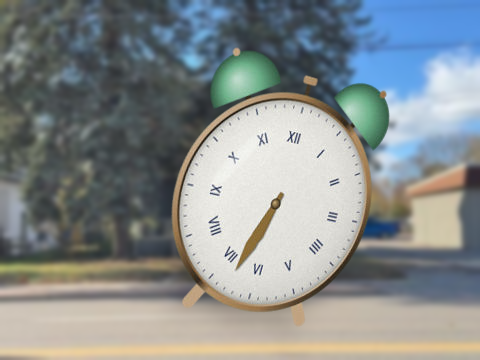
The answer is 6:33
